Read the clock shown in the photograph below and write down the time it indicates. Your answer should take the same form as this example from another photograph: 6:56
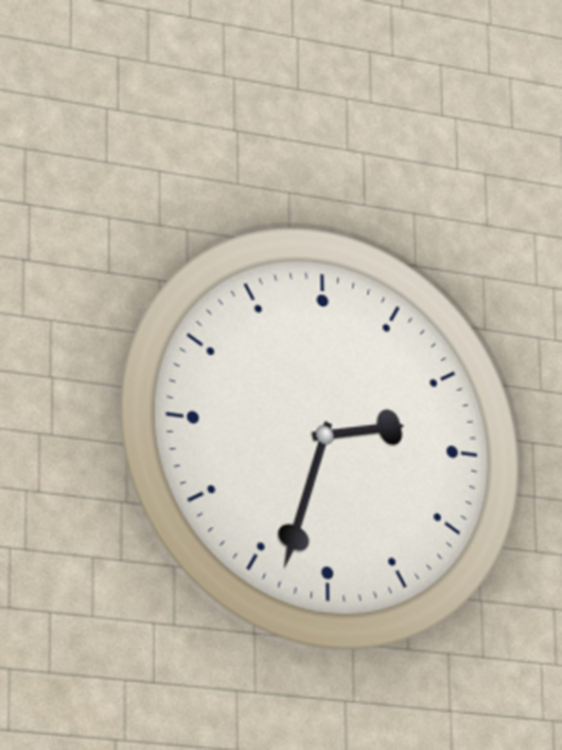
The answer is 2:33
